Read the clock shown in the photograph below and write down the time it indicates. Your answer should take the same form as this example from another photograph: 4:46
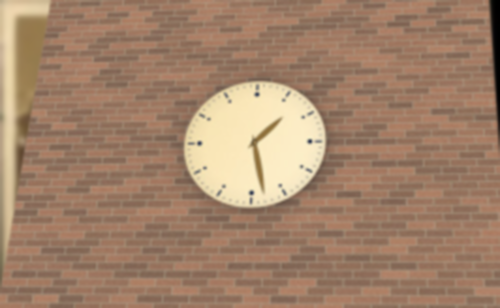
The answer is 1:28
